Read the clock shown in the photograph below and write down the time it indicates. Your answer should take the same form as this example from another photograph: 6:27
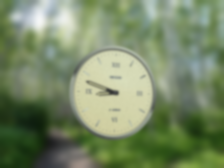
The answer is 8:48
